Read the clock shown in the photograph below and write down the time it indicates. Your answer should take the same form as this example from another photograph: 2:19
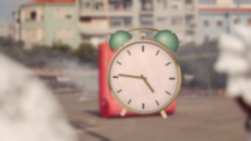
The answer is 4:46
